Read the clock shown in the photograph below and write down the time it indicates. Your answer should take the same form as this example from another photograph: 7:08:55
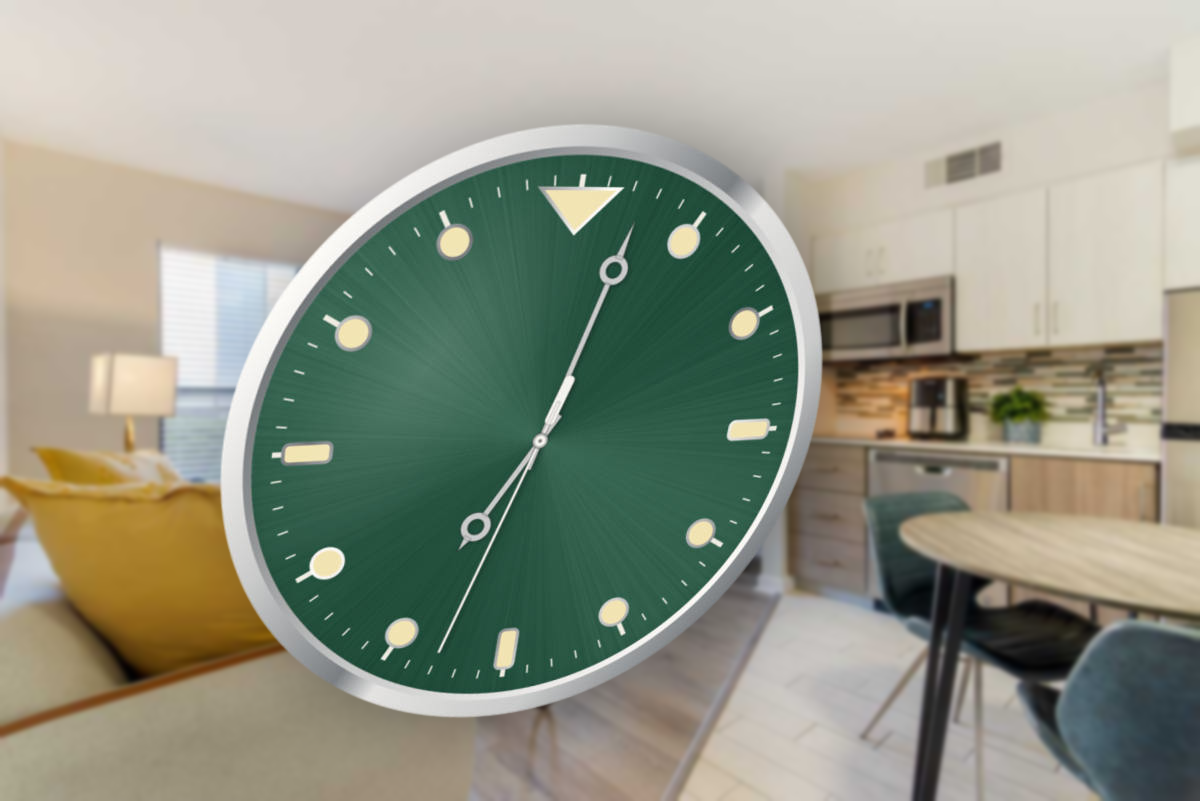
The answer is 7:02:33
